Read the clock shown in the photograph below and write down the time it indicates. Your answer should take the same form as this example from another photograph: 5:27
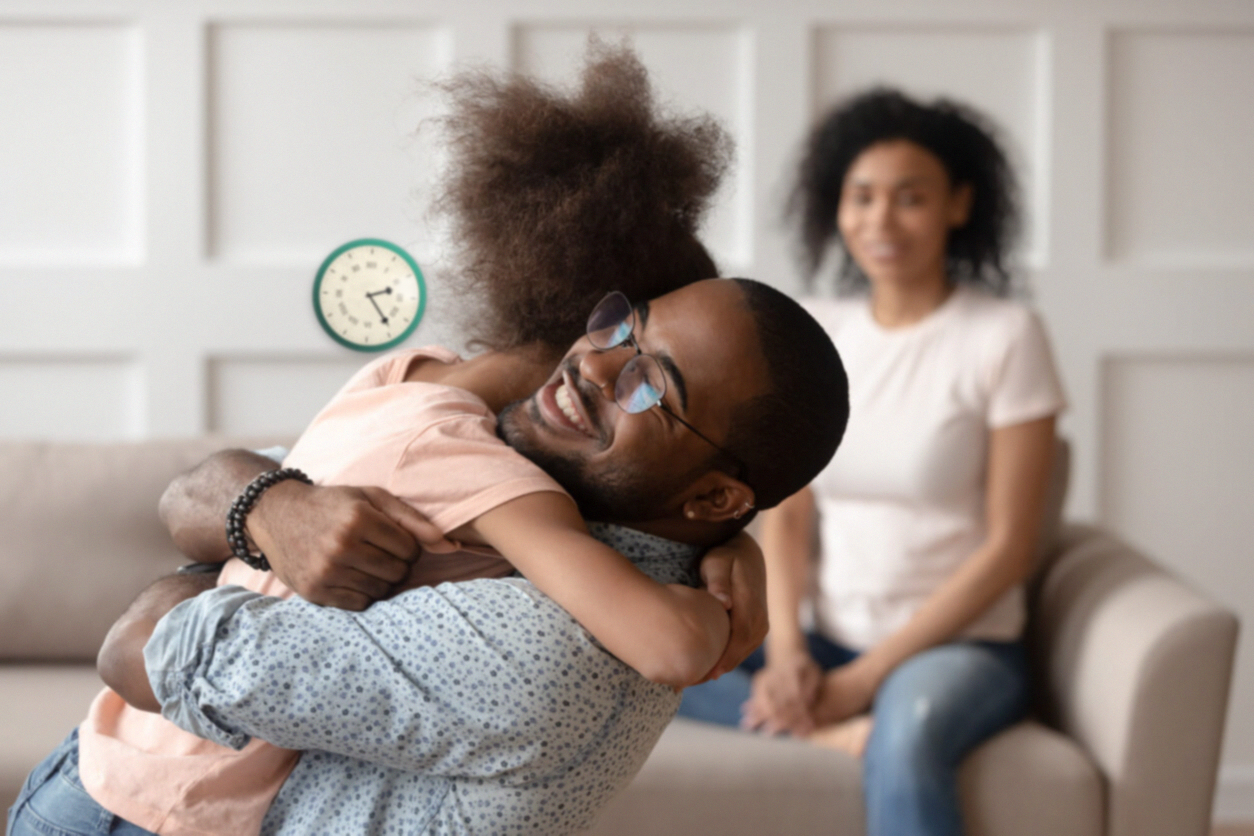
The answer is 2:24
